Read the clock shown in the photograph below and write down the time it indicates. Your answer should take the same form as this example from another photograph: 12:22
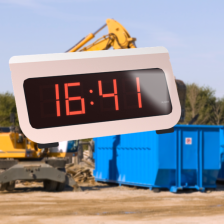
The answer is 16:41
